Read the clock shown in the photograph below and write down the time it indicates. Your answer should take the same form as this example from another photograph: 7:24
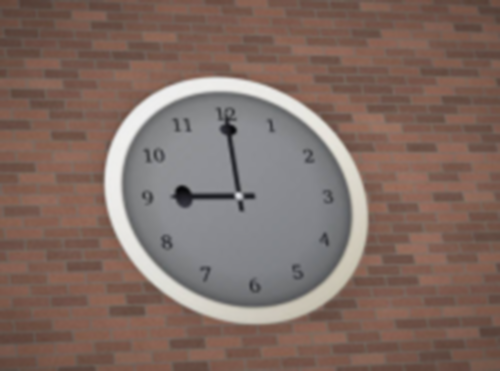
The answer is 9:00
